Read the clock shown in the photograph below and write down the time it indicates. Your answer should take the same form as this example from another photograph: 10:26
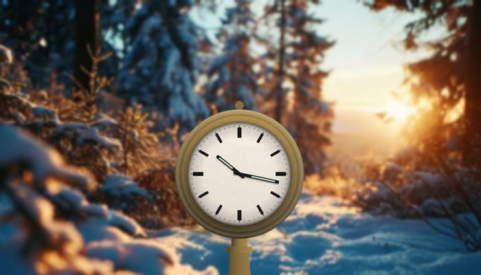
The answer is 10:17
